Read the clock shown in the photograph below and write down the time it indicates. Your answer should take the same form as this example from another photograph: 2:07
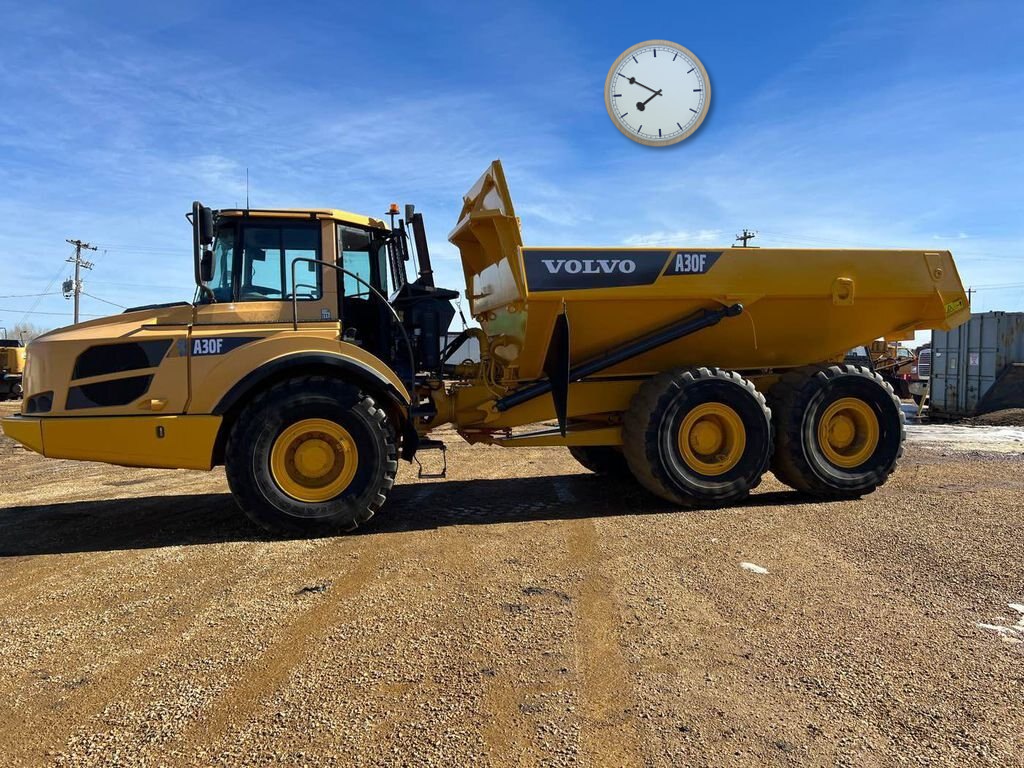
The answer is 7:50
